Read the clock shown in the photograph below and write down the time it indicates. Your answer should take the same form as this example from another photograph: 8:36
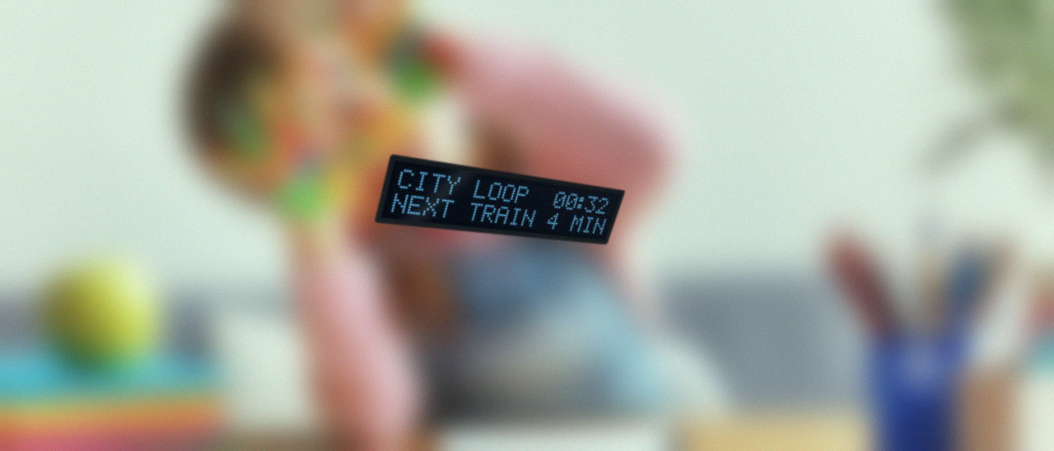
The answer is 0:32
